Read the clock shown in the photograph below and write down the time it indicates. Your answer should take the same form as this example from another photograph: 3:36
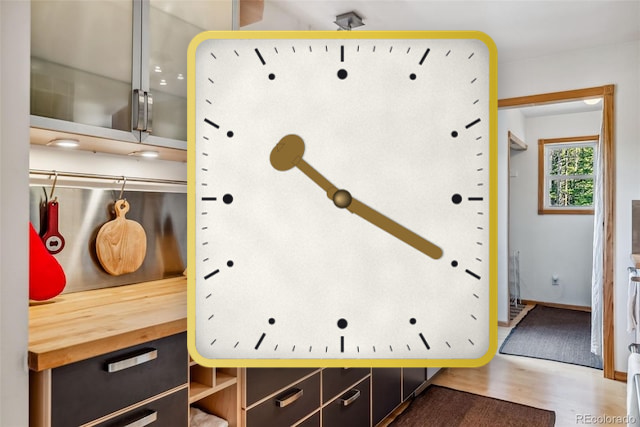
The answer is 10:20
